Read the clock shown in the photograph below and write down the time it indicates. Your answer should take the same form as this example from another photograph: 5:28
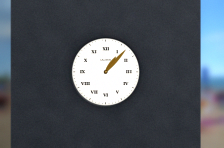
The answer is 1:07
